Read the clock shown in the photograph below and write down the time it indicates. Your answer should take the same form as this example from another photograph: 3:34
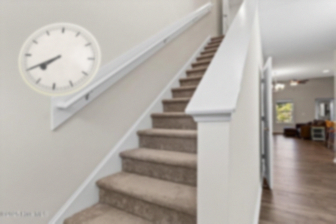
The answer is 7:40
